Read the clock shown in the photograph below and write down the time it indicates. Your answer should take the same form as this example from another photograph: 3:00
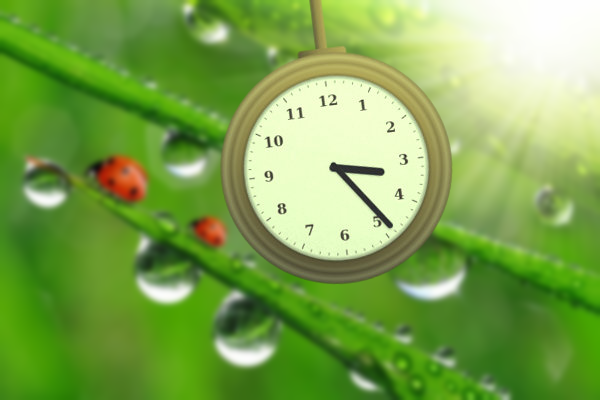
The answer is 3:24
